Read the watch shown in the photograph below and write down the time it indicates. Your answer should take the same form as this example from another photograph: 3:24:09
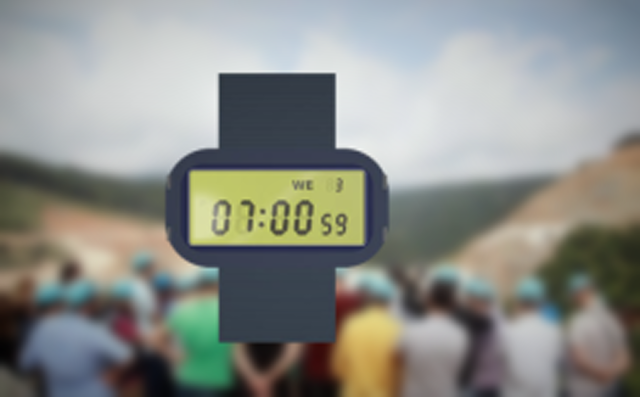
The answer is 7:00:59
